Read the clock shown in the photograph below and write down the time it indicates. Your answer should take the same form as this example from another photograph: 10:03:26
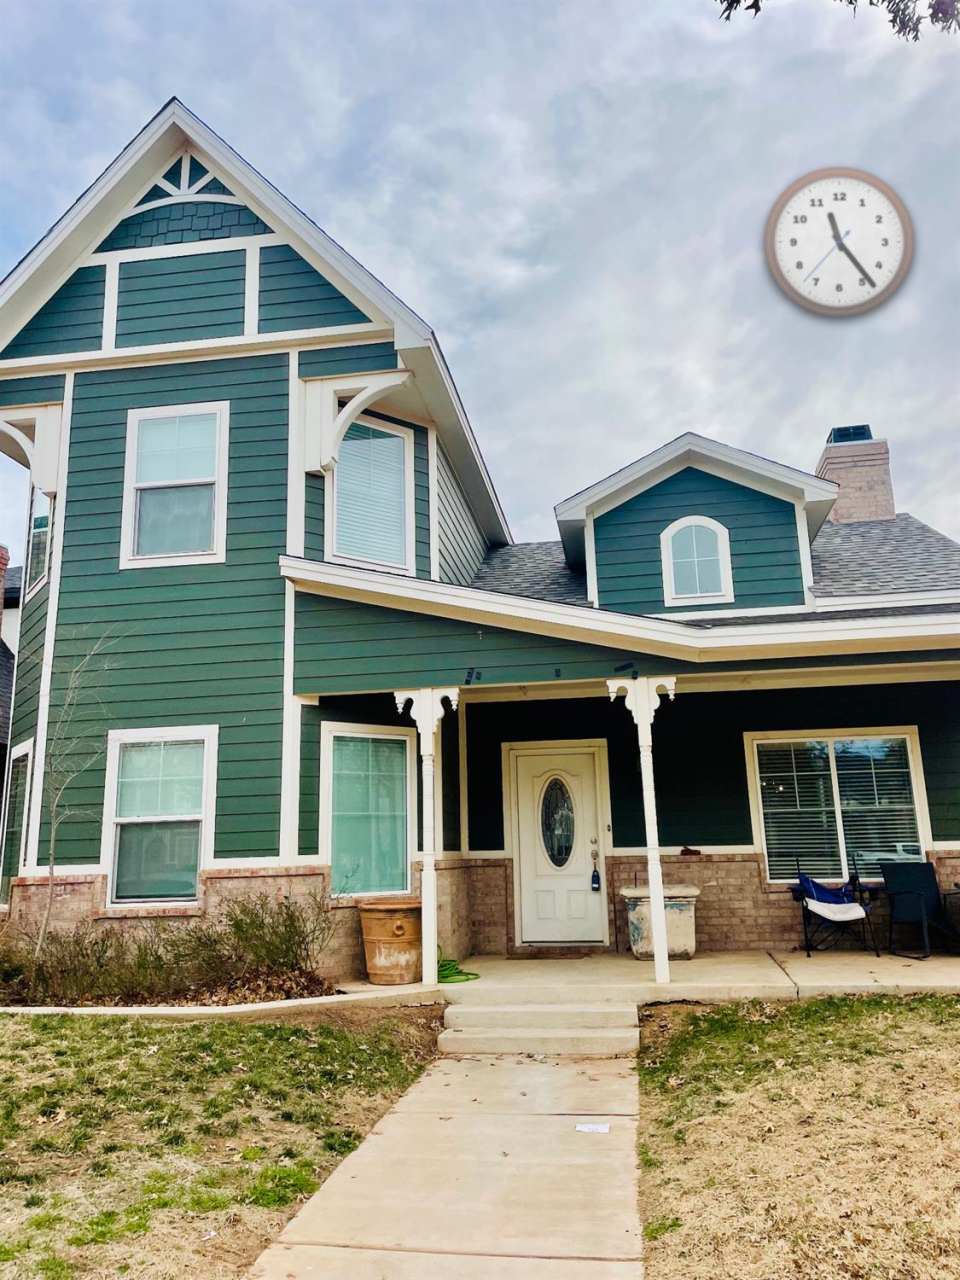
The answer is 11:23:37
